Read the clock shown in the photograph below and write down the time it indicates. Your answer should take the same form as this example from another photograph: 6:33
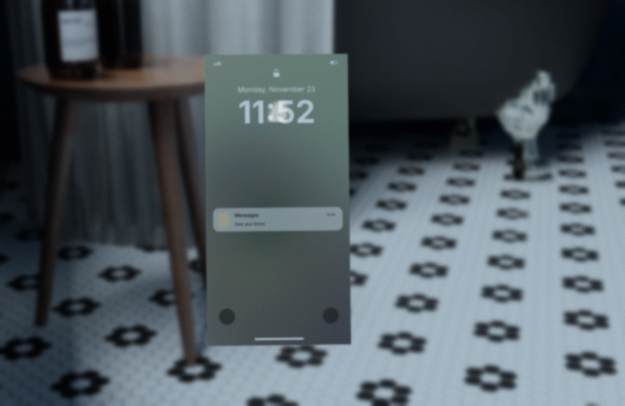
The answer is 11:52
